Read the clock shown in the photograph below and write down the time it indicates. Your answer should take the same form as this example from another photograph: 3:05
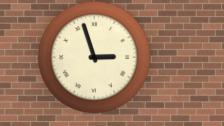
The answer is 2:57
